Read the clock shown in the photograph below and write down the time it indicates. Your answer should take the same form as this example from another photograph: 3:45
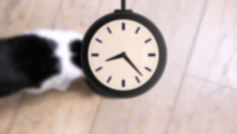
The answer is 8:23
